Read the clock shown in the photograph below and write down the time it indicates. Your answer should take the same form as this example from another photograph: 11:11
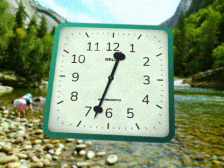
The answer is 12:33
